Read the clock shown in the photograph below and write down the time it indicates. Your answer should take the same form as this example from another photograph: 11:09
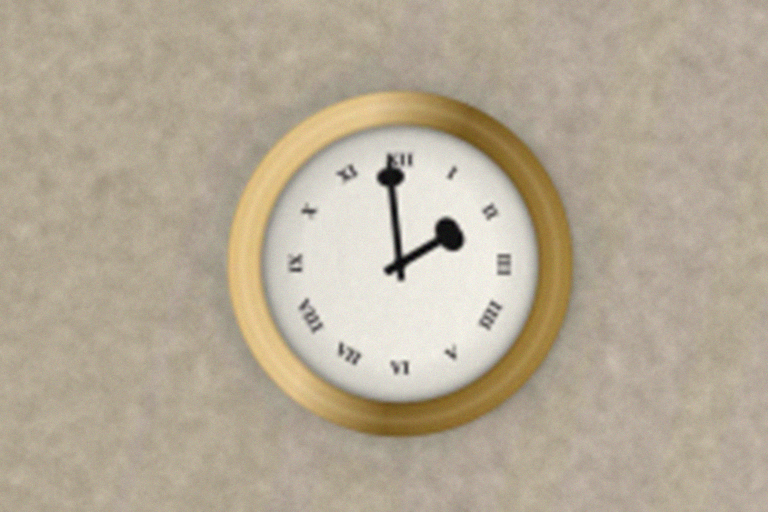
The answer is 1:59
